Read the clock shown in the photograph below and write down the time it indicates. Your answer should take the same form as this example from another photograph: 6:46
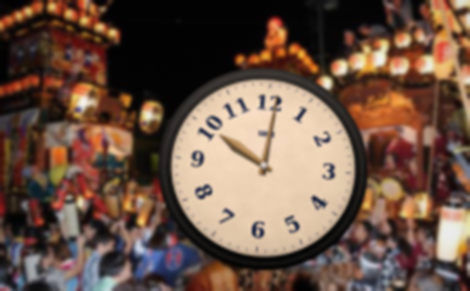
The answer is 10:01
